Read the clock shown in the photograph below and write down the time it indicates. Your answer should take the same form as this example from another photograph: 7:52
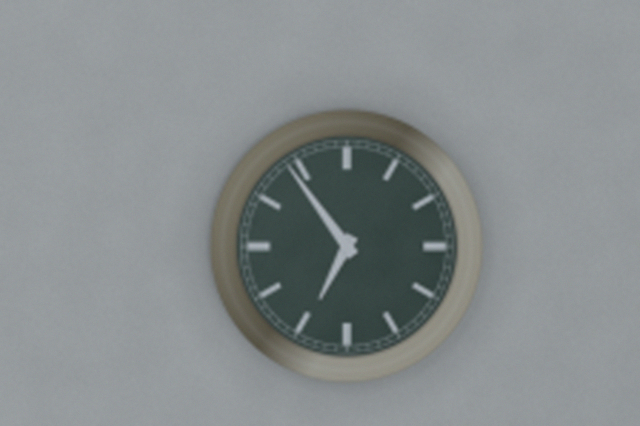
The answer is 6:54
